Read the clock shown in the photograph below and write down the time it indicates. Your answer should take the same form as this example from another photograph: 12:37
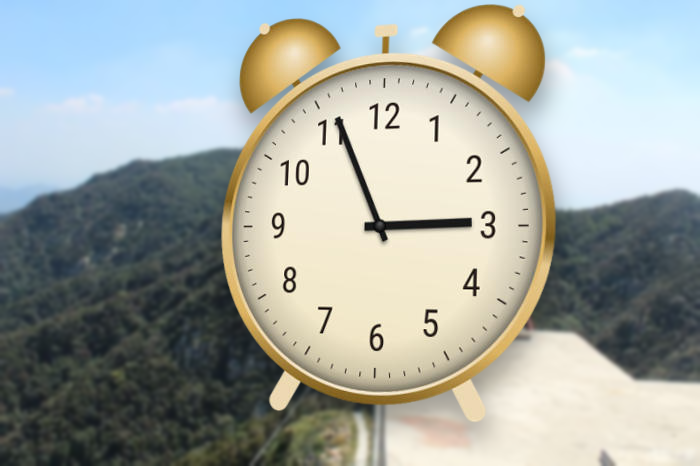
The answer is 2:56
